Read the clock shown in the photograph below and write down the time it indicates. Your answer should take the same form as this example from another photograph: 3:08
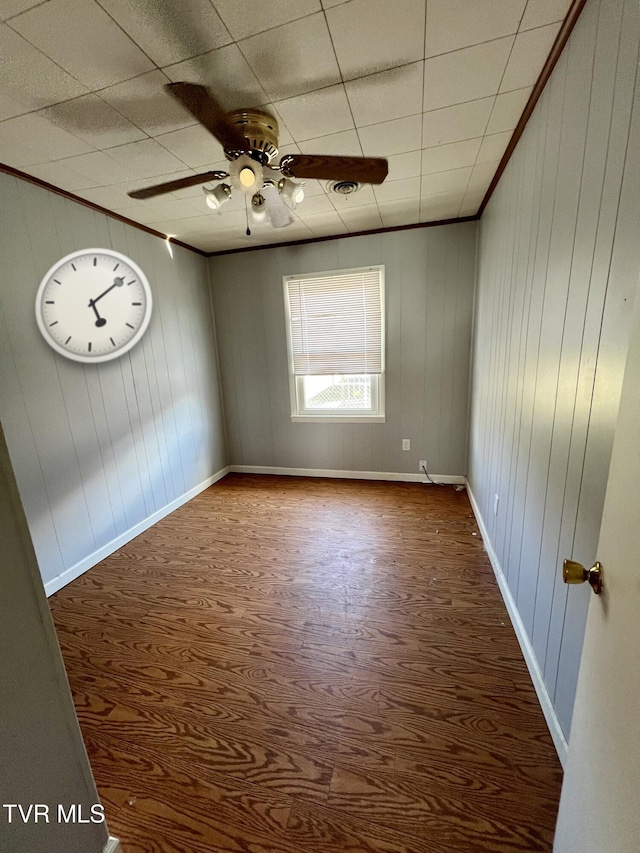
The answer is 5:08
